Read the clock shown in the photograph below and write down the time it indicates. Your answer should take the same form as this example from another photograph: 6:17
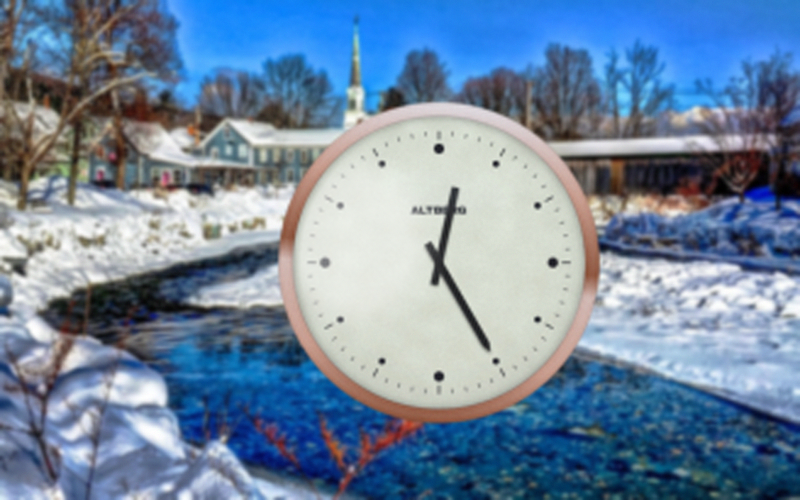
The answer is 12:25
